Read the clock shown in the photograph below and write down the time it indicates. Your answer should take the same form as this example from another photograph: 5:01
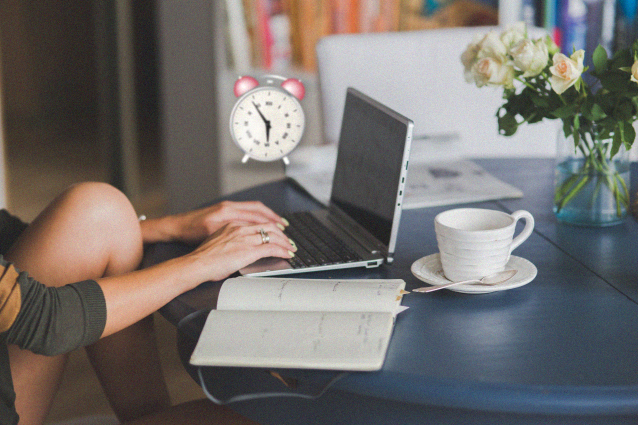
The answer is 5:54
